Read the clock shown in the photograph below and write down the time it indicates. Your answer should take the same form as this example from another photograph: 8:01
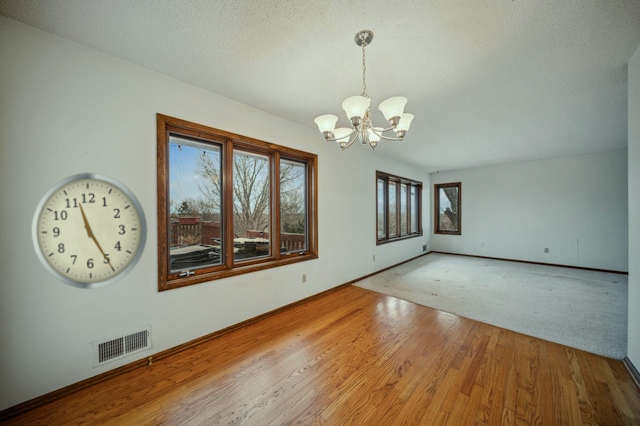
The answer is 11:25
